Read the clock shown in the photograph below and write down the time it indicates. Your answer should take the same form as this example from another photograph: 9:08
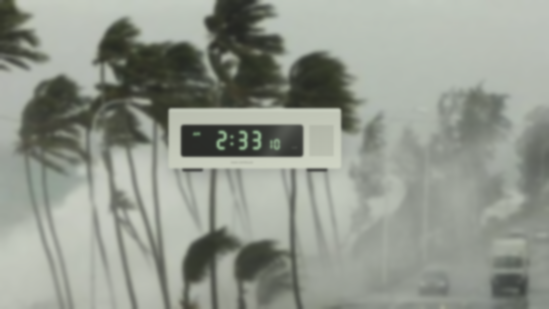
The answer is 2:33
